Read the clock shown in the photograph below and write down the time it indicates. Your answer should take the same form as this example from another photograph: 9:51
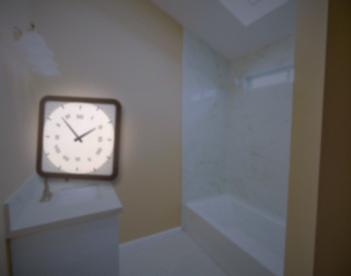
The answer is 1:53
